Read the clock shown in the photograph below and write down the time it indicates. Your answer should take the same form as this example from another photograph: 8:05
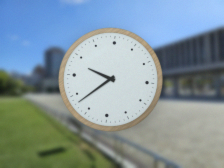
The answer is 9:38
